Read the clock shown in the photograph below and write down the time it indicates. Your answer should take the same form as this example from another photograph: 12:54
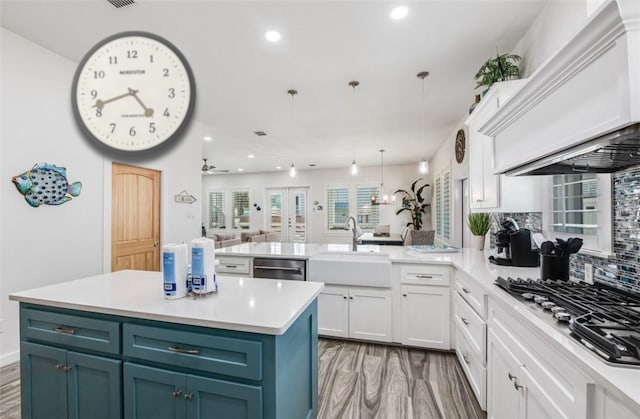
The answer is 4:42
